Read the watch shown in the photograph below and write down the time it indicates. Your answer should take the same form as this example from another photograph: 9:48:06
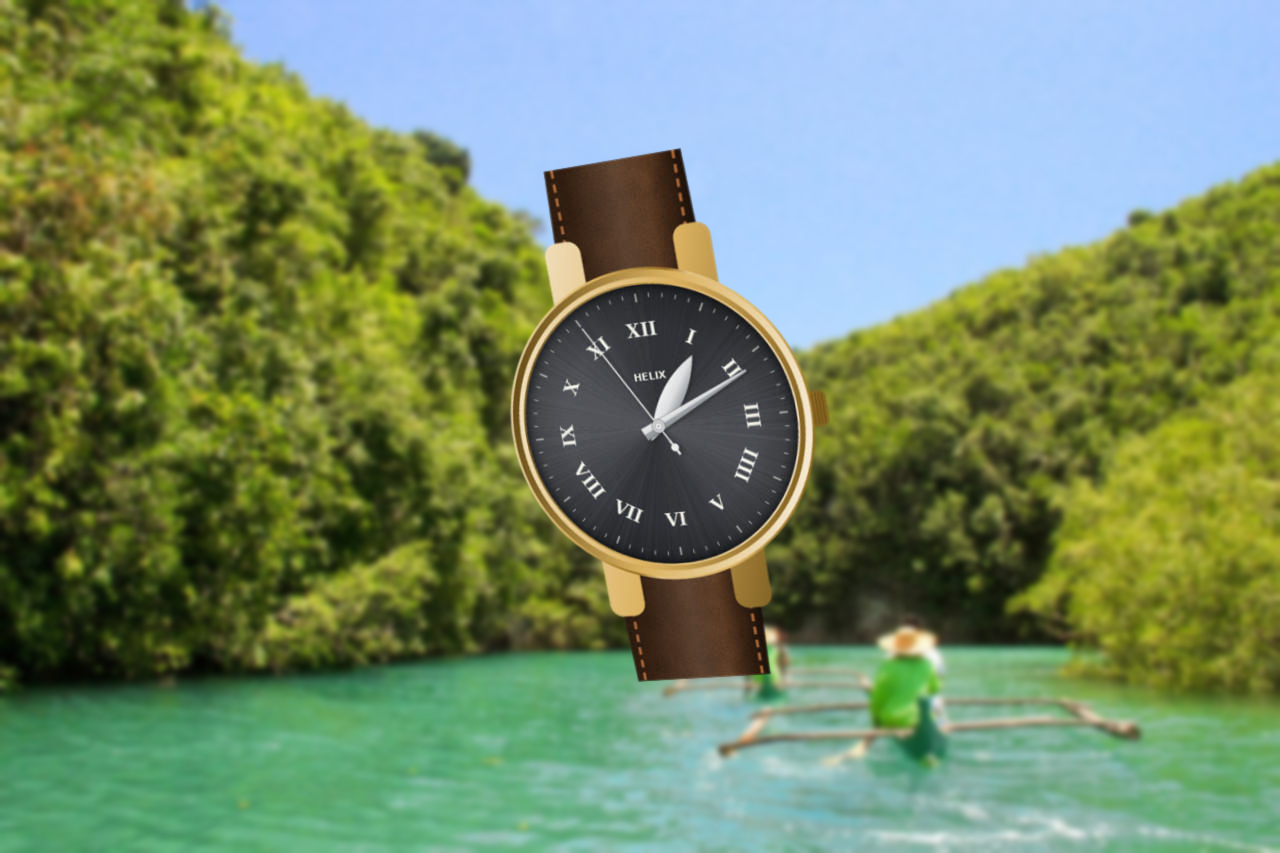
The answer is 1:10:55
